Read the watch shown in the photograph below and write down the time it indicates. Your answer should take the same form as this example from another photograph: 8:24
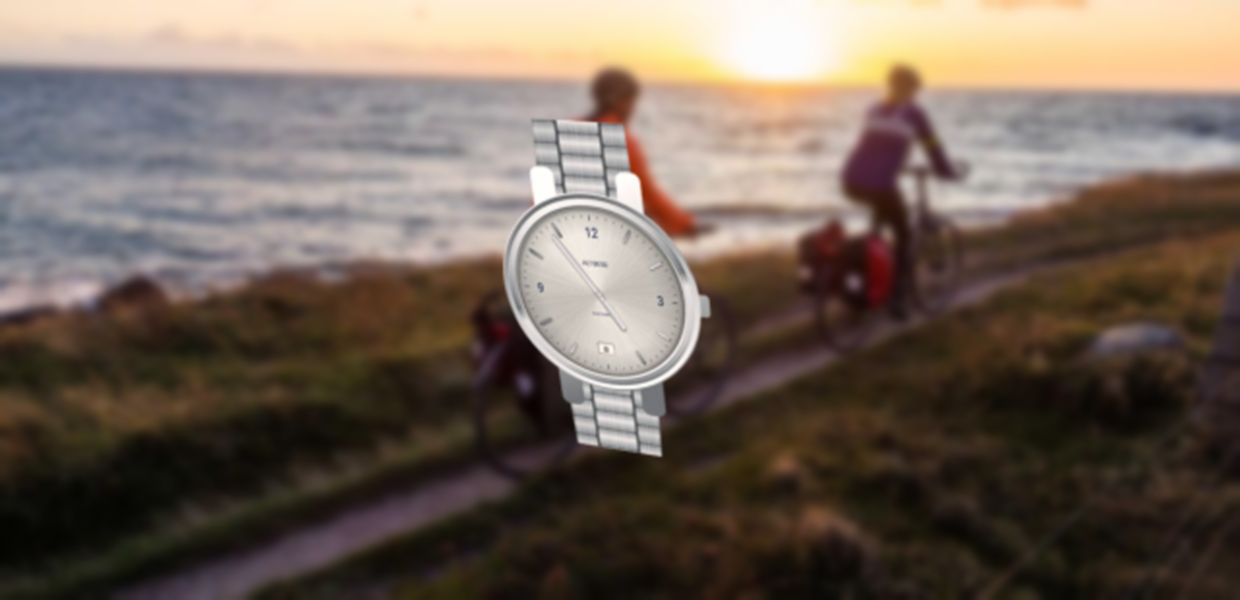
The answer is 4:54
